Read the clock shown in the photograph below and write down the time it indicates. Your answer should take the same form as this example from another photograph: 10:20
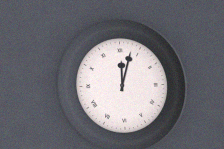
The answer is 12:03
